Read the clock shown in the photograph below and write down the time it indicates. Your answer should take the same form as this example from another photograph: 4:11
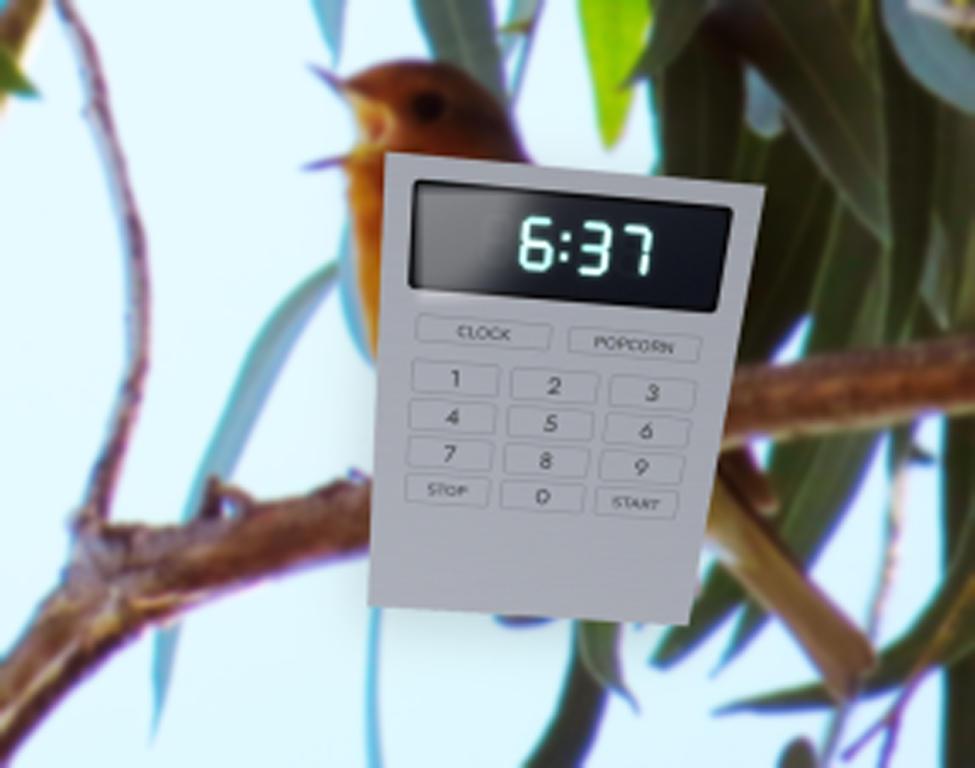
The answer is 6:37
